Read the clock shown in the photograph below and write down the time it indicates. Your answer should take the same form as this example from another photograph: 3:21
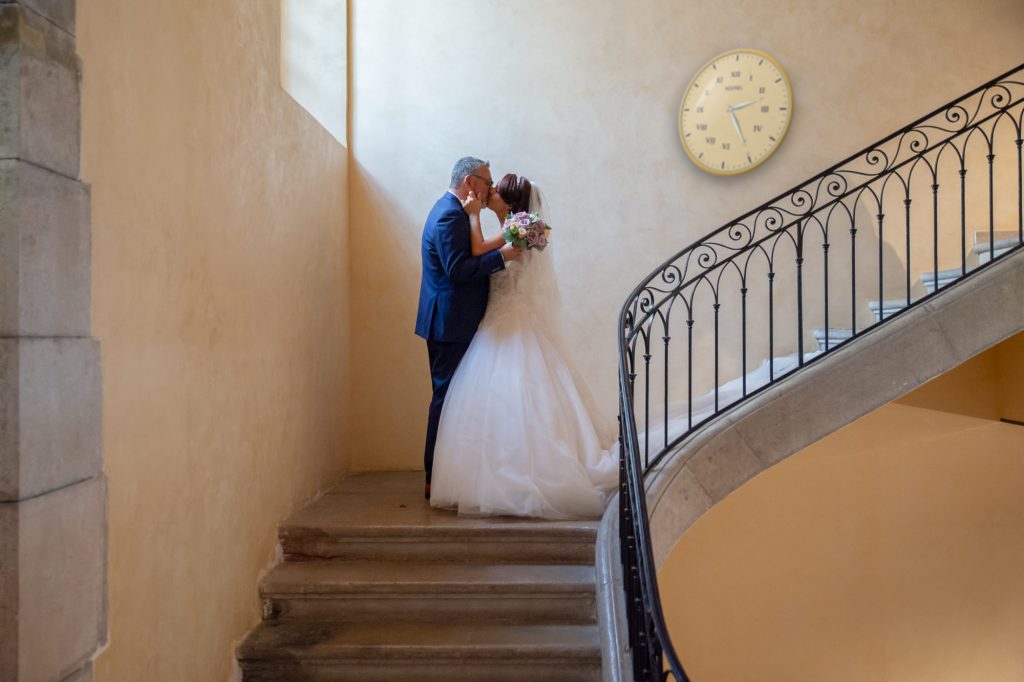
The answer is 2:25
